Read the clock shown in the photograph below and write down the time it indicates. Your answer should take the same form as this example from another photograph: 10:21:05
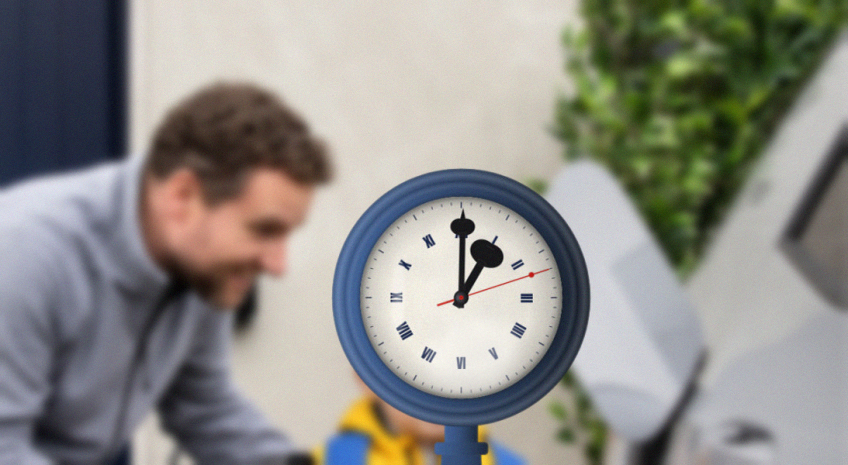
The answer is 1:00:12
